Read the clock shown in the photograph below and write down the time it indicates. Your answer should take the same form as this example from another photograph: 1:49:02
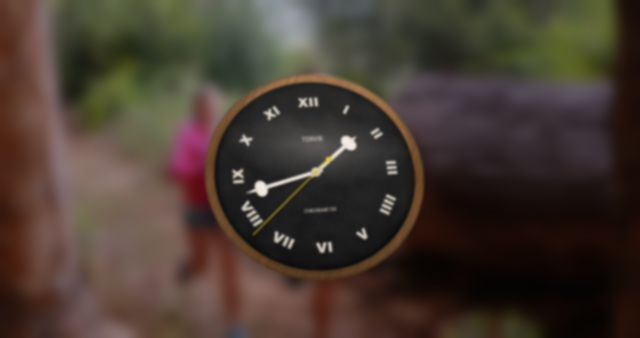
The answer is 1:42:38
